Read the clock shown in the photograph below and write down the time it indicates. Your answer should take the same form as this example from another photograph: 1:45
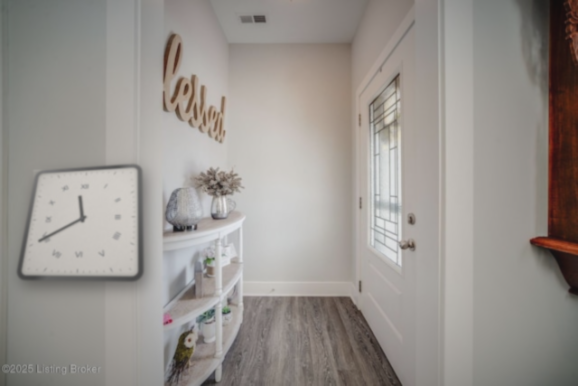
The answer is 11:40
